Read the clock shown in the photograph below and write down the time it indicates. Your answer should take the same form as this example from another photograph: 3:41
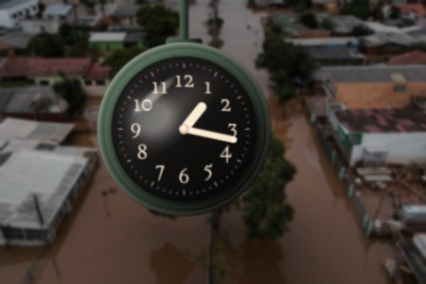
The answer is 1:17
